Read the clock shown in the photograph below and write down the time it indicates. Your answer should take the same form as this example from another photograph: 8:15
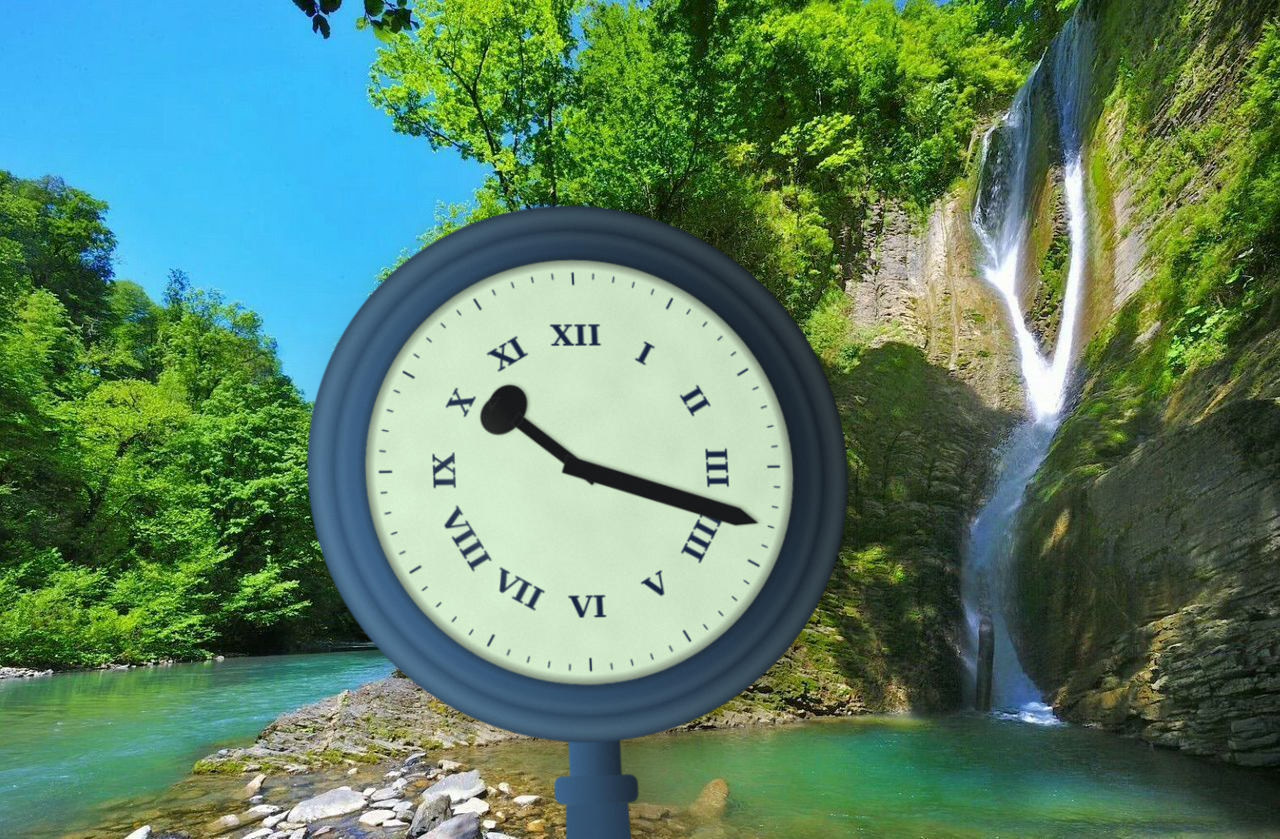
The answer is 10:18
